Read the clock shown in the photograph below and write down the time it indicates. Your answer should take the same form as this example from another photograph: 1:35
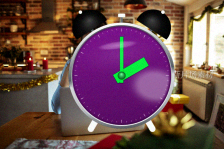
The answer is 2:00
